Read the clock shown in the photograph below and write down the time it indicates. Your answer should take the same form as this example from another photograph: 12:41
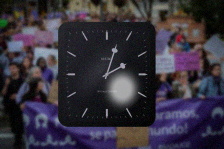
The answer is 2:03
